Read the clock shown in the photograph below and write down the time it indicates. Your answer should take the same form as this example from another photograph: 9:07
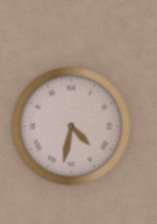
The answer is 4:32
